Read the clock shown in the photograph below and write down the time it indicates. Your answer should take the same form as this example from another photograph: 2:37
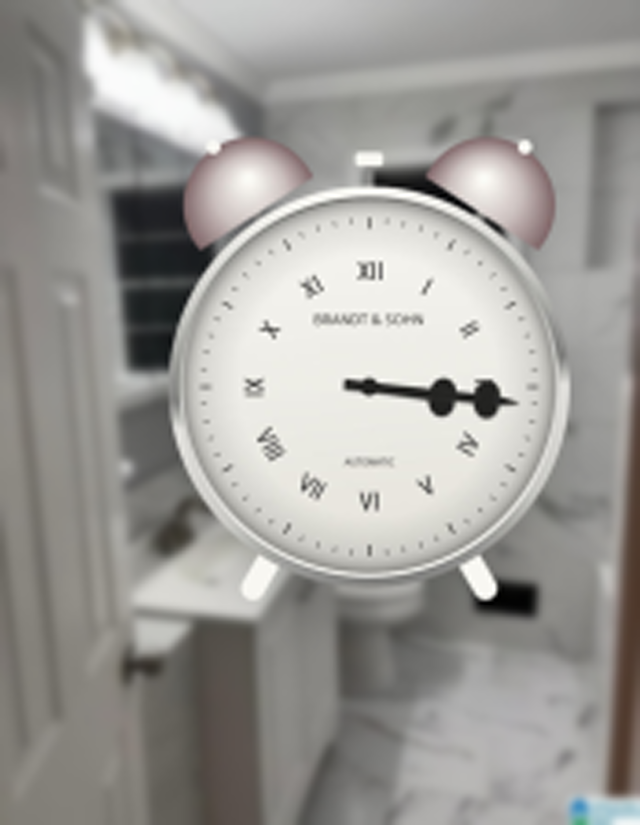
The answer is 3:16
